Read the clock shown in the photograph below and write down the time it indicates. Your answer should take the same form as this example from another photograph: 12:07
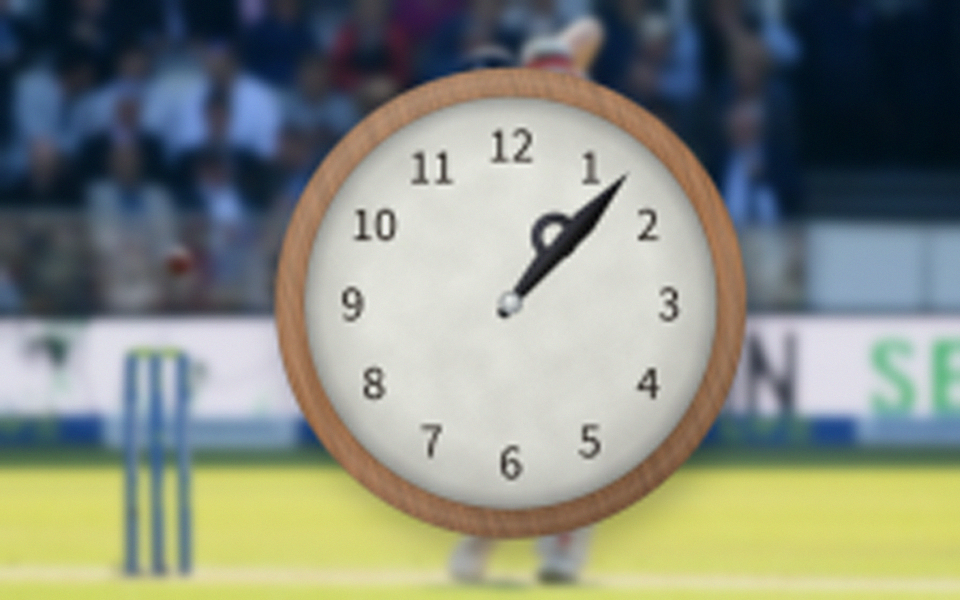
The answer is 1:07
